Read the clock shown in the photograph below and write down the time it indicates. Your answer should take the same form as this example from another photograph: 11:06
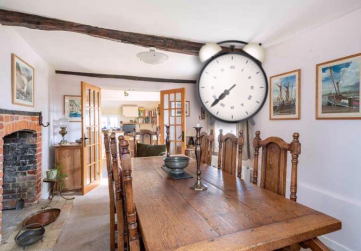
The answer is 7:38
